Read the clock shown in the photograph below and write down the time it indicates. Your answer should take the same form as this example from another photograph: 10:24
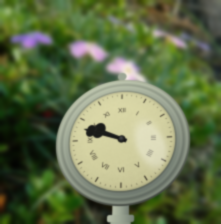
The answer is 9:48
